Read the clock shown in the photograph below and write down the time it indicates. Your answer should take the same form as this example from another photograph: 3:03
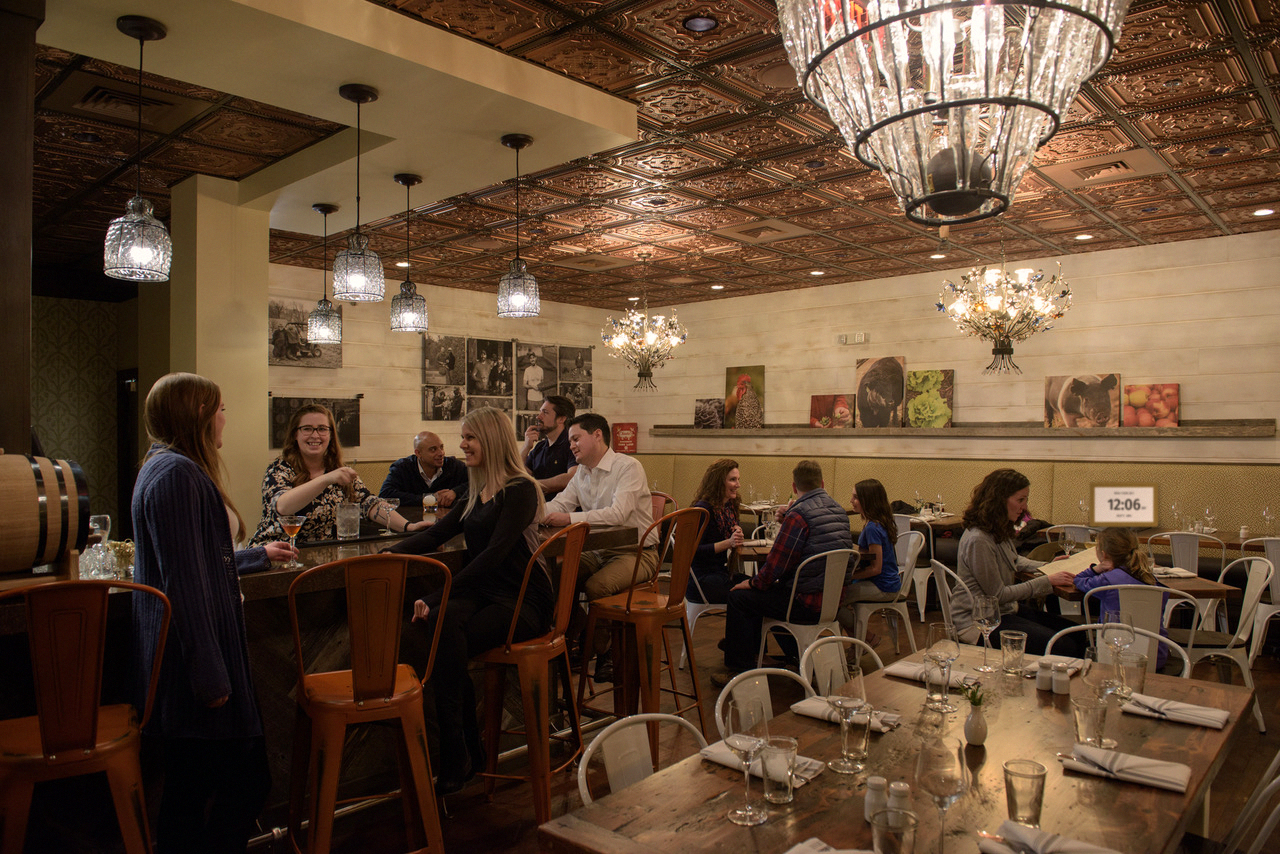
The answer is 12:06
